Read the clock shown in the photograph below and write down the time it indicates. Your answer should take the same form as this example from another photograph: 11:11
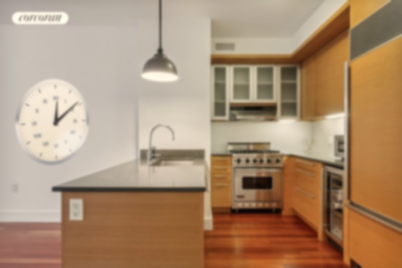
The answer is 12:09
